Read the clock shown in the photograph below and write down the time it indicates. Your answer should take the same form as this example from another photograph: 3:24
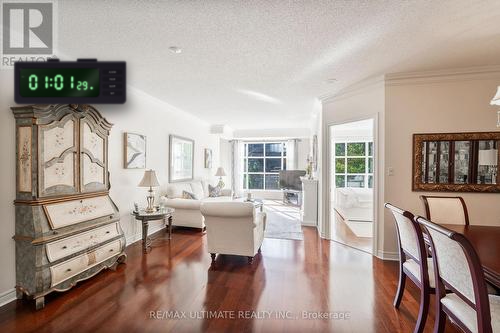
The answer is 1:01
